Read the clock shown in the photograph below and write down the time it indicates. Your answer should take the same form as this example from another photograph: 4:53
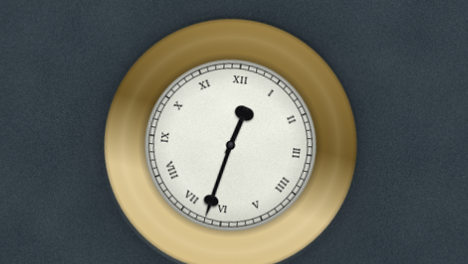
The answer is 12:32
